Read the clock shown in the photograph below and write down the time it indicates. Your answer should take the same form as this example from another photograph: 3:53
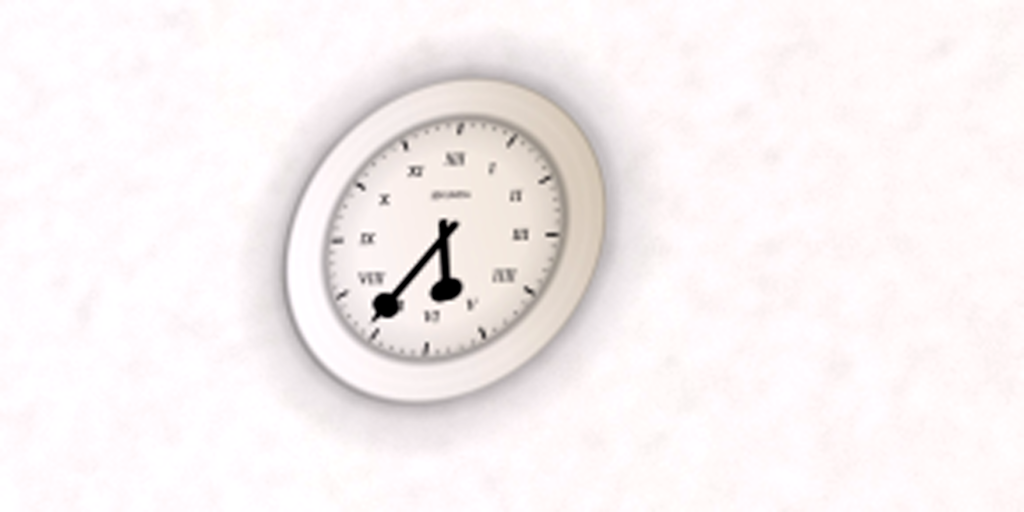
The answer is 5:36
